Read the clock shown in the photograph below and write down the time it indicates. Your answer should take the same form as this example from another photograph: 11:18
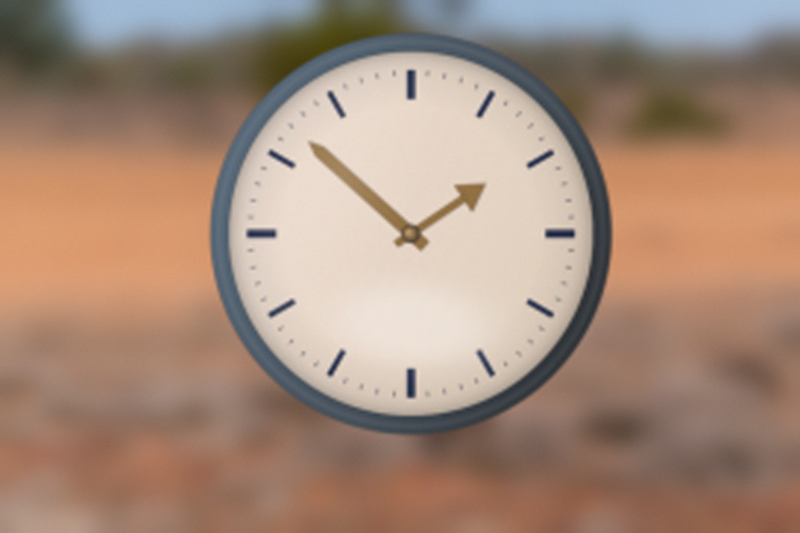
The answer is 1:52
